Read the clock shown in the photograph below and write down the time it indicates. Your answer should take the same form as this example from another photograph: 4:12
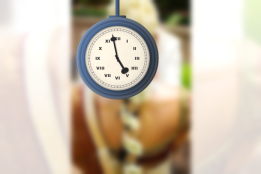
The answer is 4:58
